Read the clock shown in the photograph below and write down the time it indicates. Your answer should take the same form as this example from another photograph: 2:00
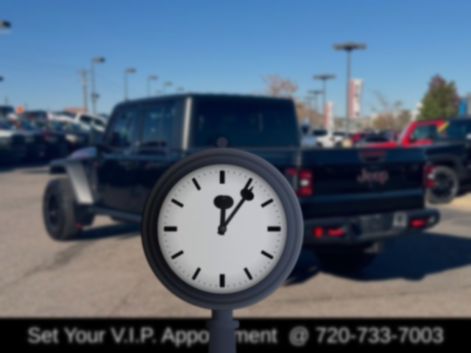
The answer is 12:06
